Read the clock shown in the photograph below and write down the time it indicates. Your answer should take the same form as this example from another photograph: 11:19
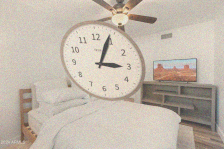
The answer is 3:04
